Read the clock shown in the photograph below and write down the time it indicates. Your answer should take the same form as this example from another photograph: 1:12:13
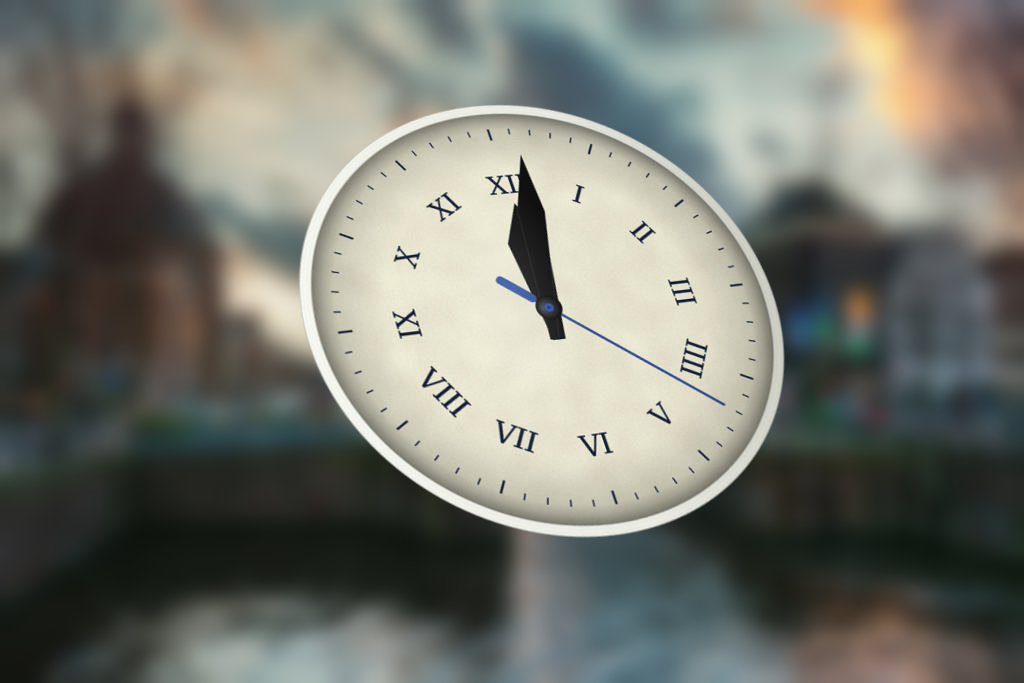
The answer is 12:01:22
